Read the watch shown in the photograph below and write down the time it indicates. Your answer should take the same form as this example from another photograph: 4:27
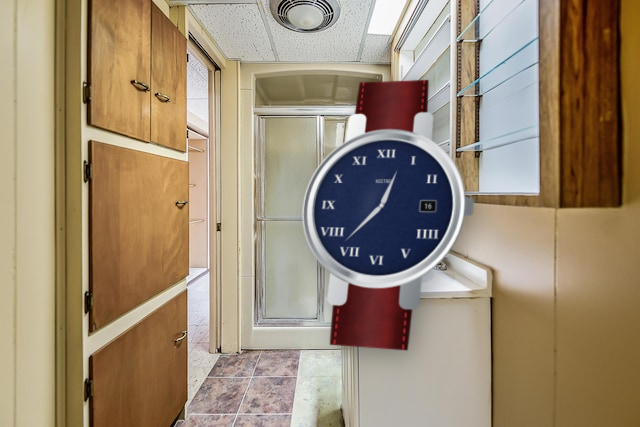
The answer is 12:37
